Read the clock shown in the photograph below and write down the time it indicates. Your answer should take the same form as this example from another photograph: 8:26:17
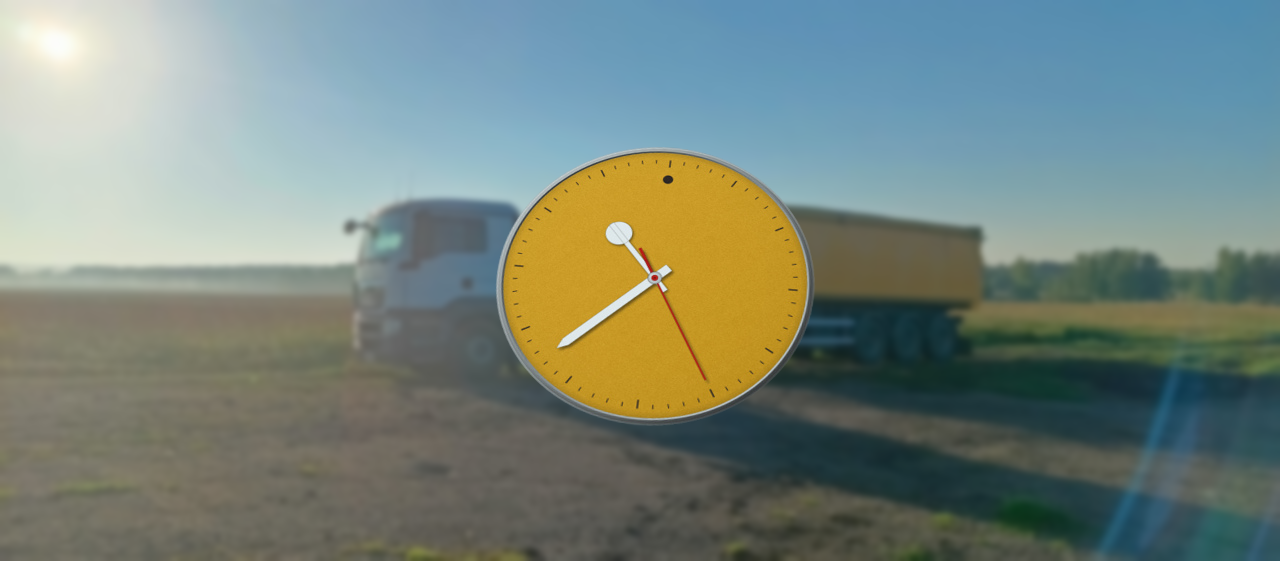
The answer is 10:37:25
